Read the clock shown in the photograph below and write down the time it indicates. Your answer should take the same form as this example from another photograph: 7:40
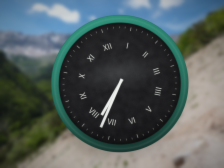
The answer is 7:37
